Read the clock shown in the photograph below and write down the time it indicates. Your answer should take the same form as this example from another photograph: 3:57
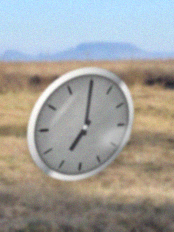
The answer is 7:00
